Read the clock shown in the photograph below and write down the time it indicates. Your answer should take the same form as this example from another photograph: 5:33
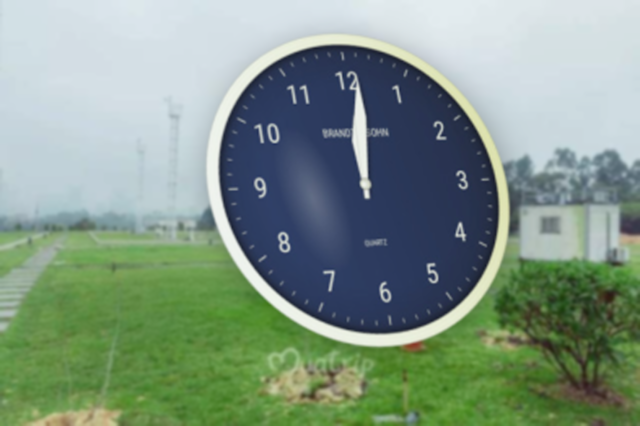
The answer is 12:01
